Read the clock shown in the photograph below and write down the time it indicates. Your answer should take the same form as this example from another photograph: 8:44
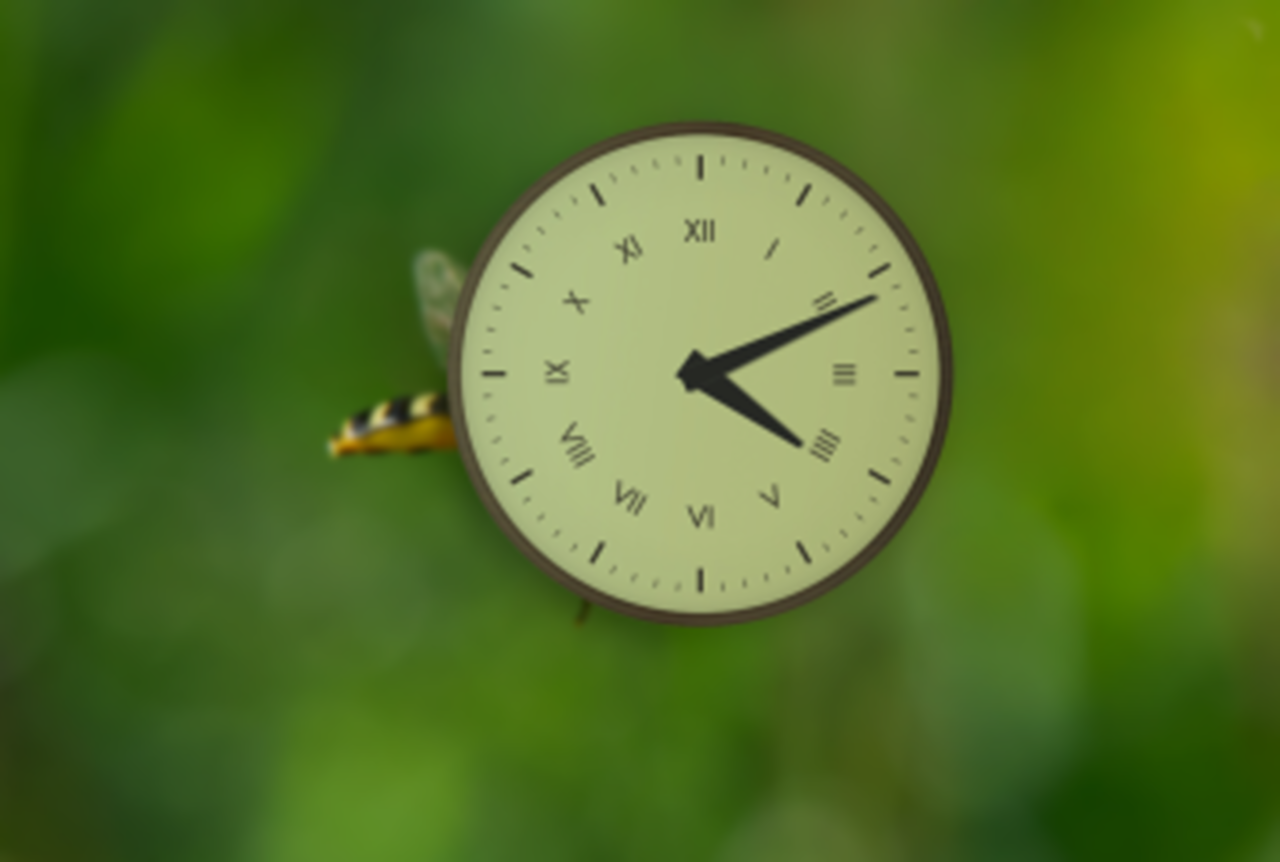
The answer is 4:11
